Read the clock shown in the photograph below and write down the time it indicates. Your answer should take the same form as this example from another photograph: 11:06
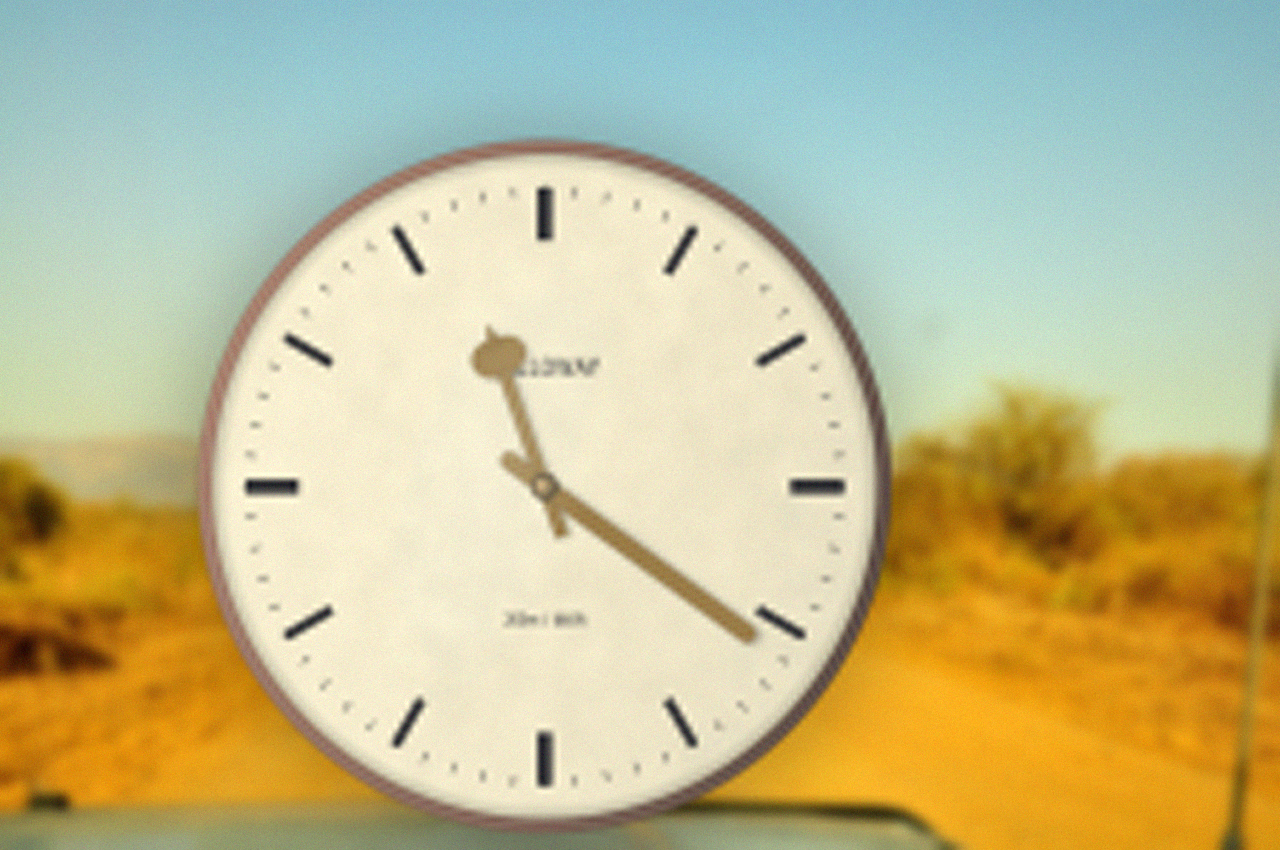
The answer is 11:21
